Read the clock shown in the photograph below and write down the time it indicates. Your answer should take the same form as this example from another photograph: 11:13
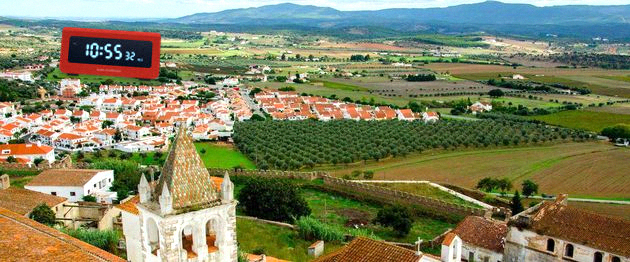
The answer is 10:55
